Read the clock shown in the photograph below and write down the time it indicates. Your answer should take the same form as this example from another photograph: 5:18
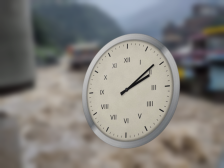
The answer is 2:09
